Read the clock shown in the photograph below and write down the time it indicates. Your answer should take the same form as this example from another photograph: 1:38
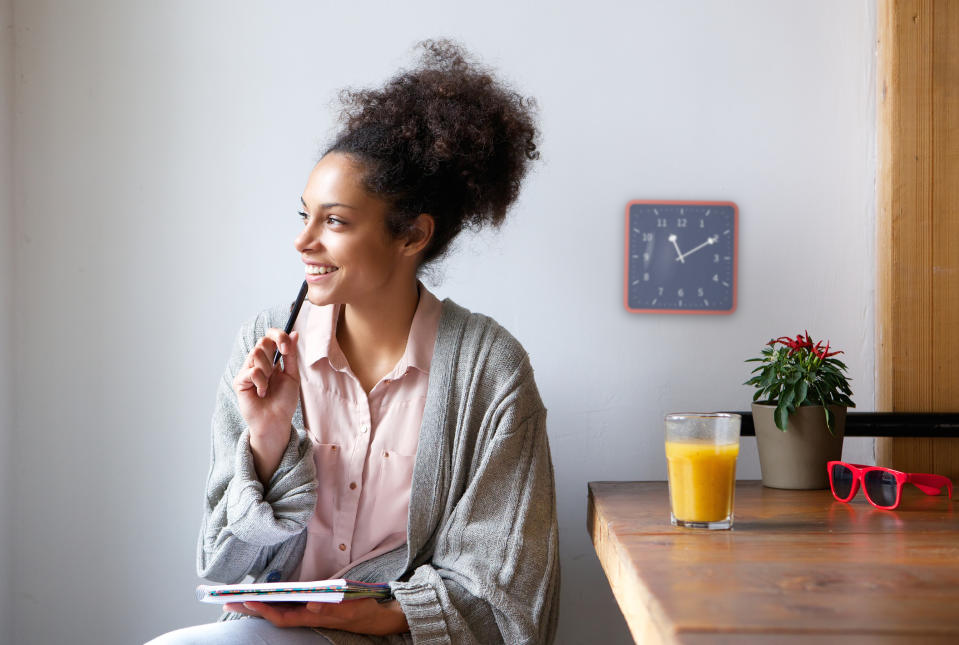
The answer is 11:10
